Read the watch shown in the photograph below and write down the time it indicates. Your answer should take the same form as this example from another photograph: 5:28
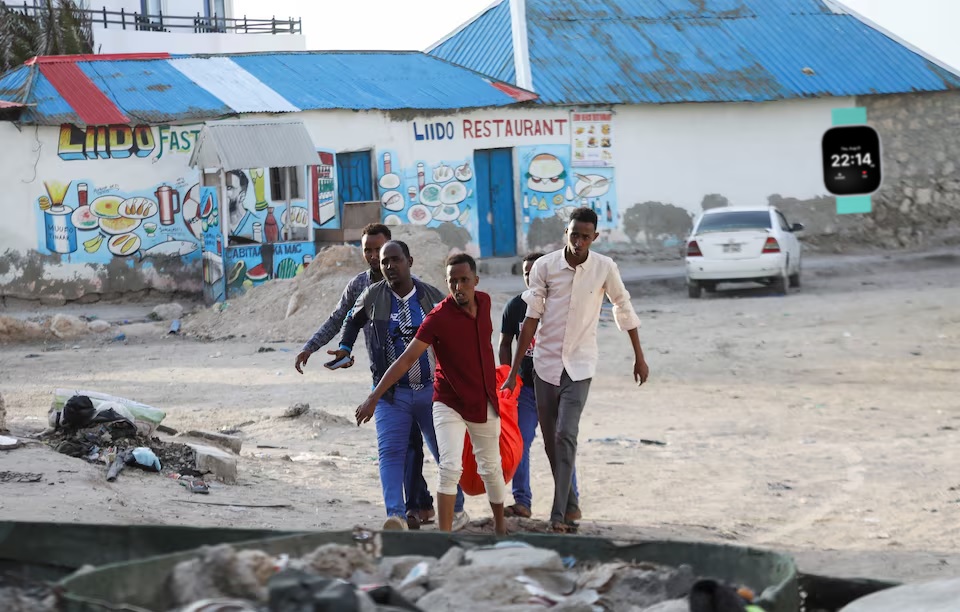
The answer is 22:14
